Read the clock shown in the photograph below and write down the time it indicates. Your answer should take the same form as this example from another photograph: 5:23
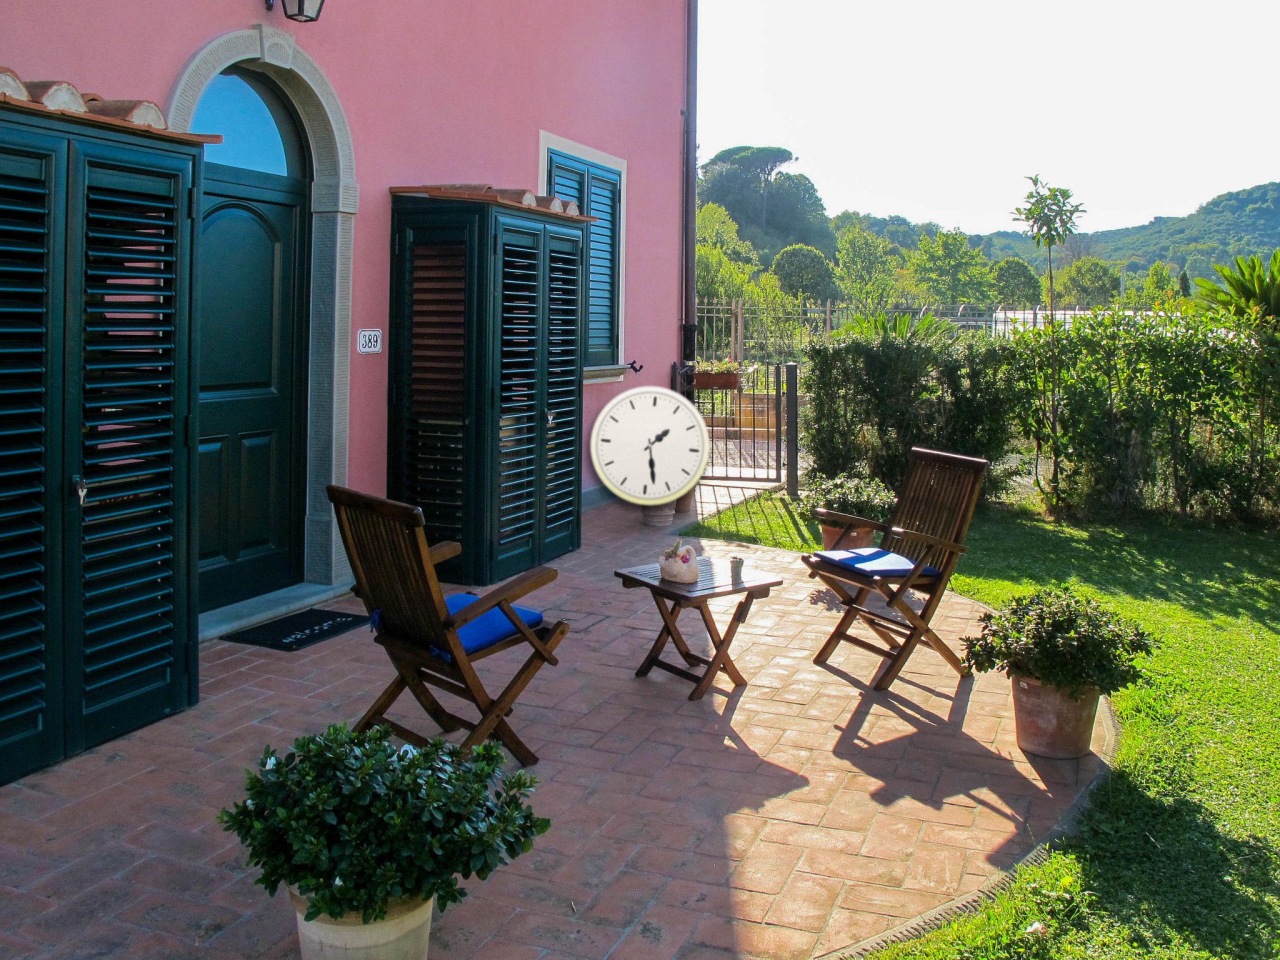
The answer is 1:28
